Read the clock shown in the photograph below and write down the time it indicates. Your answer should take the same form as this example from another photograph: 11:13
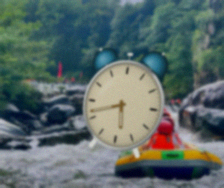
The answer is 5:42
